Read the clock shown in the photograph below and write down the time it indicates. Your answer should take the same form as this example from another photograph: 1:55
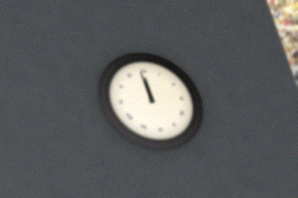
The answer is 11:59
